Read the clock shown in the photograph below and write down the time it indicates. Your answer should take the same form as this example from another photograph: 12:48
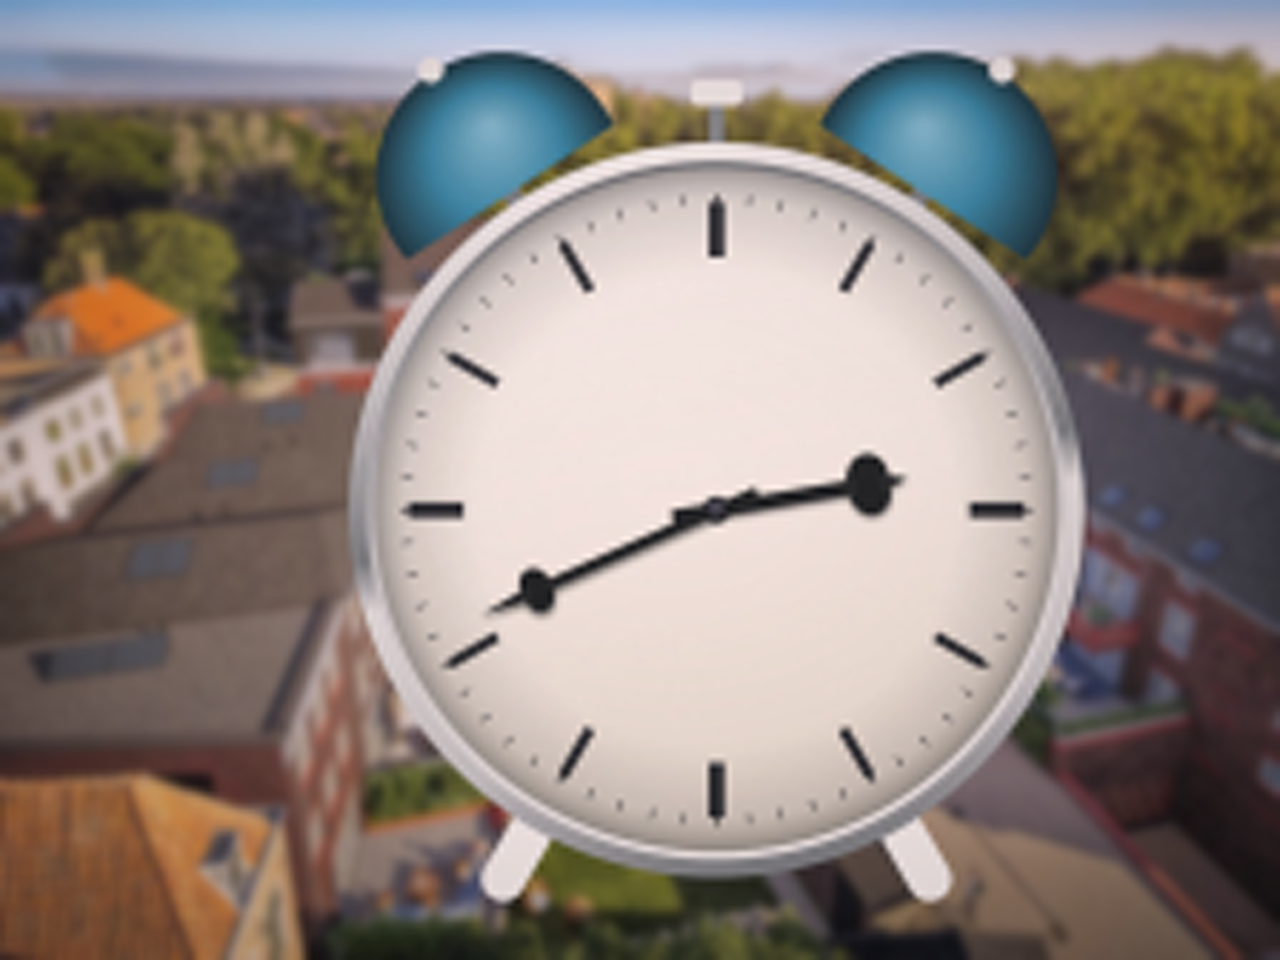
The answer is 2:41
